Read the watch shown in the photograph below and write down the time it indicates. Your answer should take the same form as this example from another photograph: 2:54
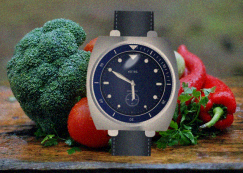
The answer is 5:50
